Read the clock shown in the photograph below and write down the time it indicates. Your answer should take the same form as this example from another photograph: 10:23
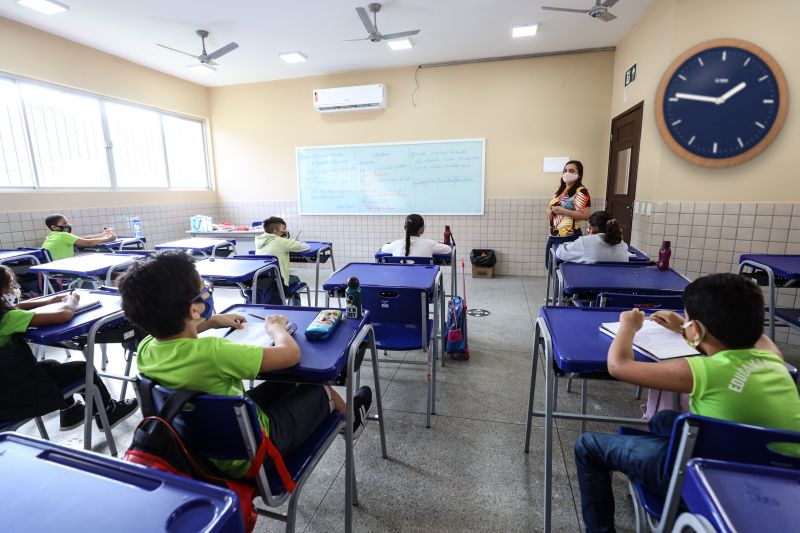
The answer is 1:46
